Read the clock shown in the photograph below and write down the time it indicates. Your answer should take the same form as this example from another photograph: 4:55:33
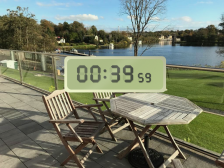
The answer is 0:39:59
